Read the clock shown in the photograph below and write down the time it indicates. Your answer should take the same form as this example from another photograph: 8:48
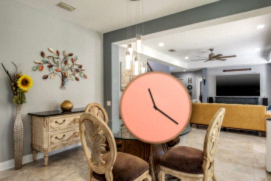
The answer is 11:21
